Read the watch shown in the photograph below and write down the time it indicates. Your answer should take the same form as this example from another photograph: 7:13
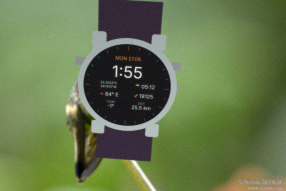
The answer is 1:55
